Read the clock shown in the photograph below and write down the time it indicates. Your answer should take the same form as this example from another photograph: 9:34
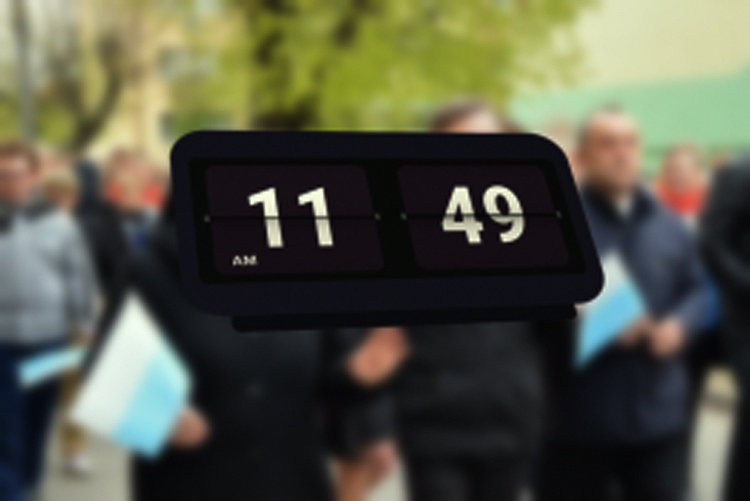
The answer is 11:49
